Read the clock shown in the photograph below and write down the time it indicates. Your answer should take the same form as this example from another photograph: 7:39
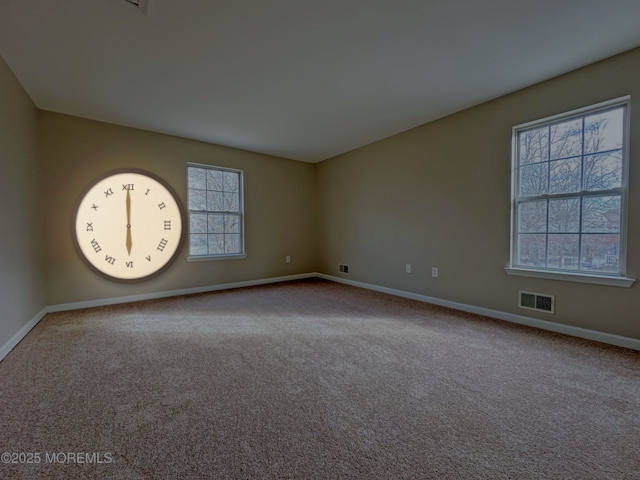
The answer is 6:00
